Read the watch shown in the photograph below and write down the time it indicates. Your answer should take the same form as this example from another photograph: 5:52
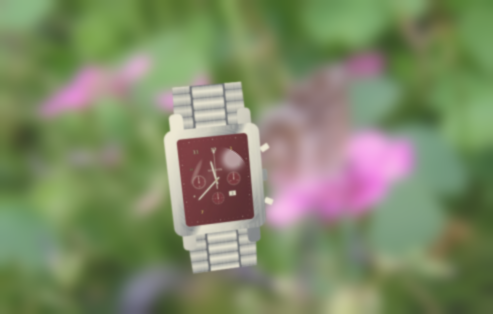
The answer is 11:38
